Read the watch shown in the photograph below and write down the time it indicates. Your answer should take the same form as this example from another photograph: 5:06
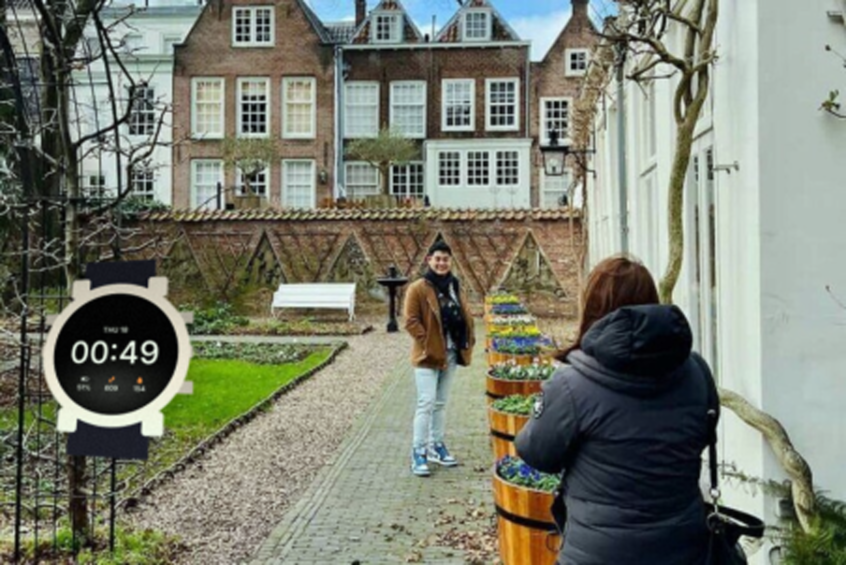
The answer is 0:49
